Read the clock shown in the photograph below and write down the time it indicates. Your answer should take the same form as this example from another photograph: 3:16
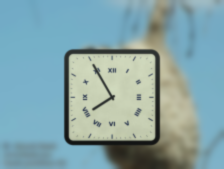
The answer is 7:55
